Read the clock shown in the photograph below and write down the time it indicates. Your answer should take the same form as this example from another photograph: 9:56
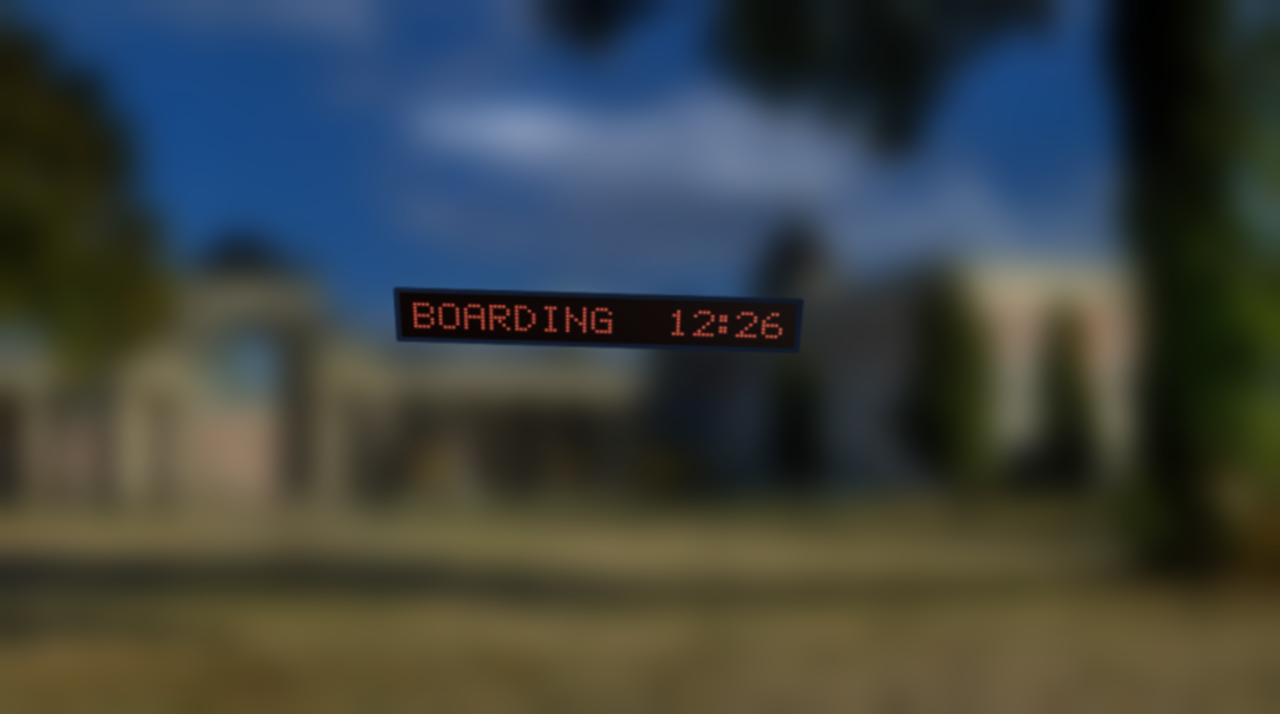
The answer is 12:26
